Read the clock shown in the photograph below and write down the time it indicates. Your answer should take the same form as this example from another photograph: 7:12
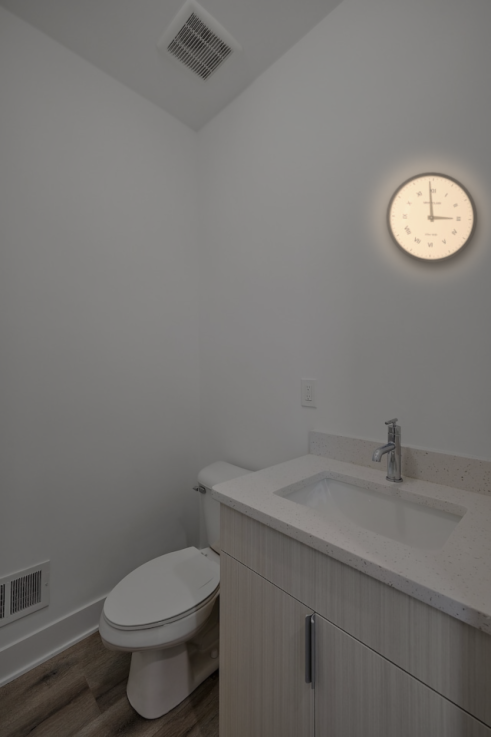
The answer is 2:59
